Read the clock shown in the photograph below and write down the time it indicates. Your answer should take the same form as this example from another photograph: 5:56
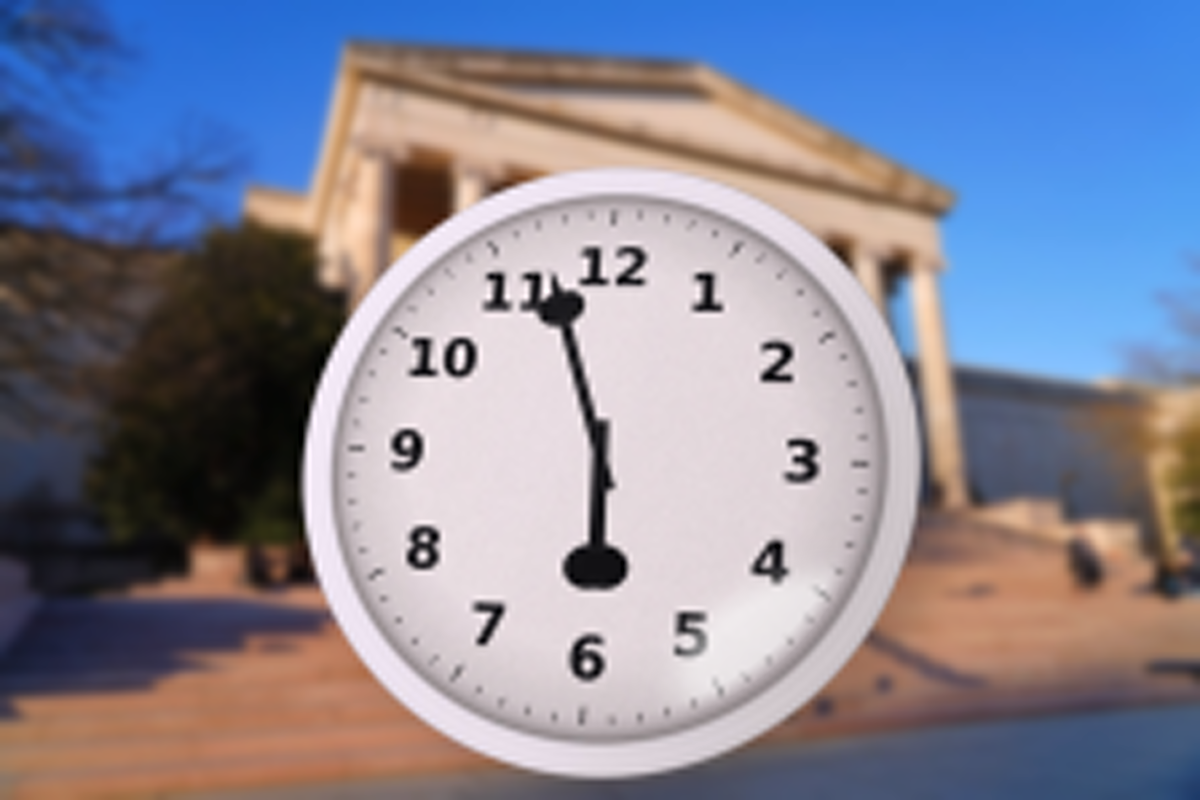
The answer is 5:57
